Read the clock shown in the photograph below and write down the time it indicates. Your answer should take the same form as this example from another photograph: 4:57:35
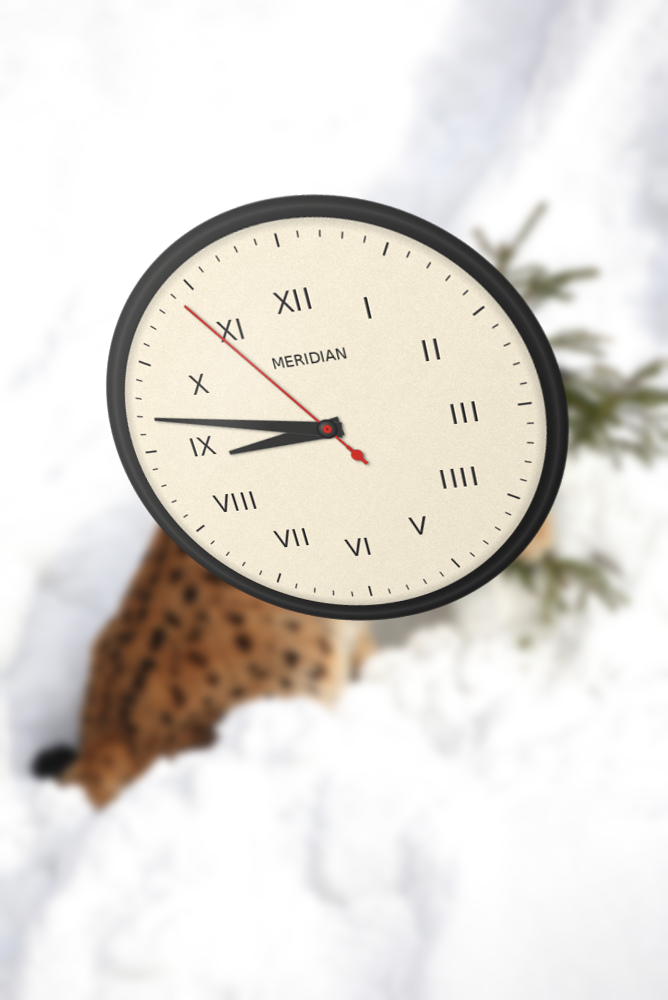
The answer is 8:46:54
